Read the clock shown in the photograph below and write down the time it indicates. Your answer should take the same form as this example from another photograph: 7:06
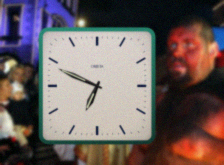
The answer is 6:49
